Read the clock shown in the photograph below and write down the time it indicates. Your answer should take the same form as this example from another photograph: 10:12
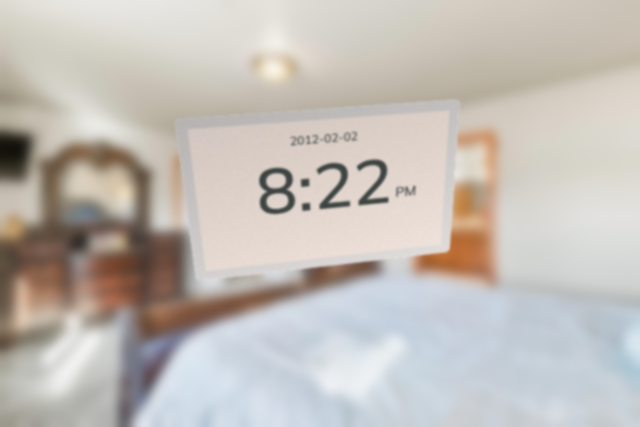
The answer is 8:22
